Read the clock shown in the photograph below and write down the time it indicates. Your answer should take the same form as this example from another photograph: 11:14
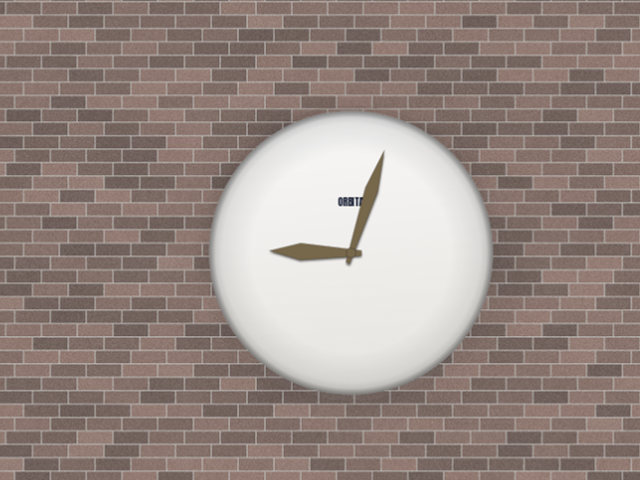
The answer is 9:03
